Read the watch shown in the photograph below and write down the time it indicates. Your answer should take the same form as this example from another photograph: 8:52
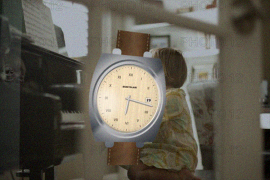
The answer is 6:17
